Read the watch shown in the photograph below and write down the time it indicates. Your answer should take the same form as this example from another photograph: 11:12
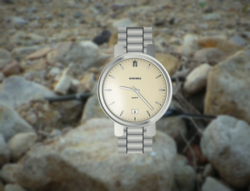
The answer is 9:23
